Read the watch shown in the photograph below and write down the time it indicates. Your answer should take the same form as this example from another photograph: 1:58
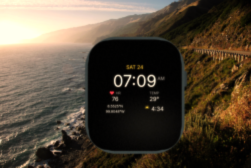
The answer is 7:09
